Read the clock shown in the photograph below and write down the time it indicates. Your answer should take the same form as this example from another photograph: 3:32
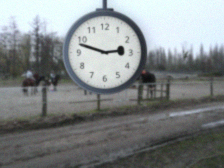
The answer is 2:48
